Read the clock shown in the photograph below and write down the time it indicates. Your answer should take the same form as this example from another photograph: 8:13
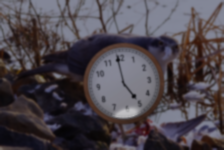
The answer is 4:59
